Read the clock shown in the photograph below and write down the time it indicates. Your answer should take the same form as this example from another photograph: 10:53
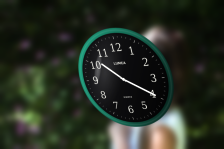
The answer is 10:20
